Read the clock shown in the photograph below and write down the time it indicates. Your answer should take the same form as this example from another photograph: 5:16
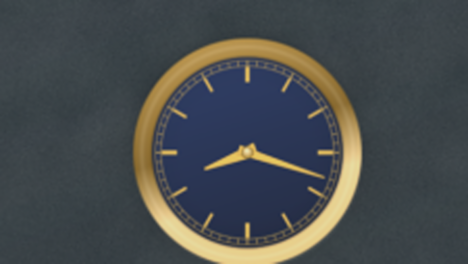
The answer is 8:18
